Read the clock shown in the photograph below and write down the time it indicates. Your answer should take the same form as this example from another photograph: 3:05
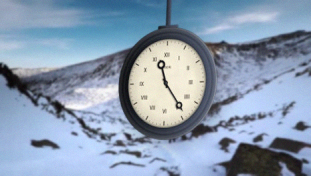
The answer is 11:24
